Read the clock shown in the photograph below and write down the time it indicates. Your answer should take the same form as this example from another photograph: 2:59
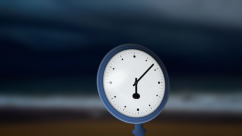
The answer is 6:08
